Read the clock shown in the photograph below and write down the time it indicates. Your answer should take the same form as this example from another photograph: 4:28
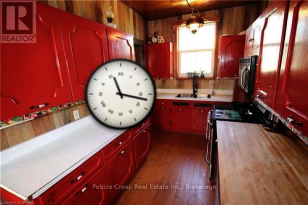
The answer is 11:17
